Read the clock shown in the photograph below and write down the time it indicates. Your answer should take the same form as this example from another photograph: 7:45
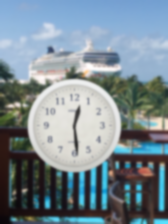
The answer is 12:29
